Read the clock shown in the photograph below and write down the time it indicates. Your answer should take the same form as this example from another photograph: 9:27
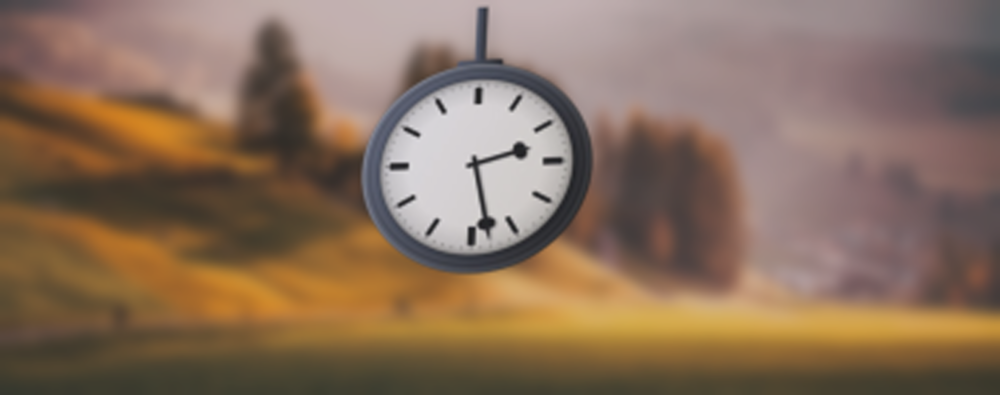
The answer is 2:28
